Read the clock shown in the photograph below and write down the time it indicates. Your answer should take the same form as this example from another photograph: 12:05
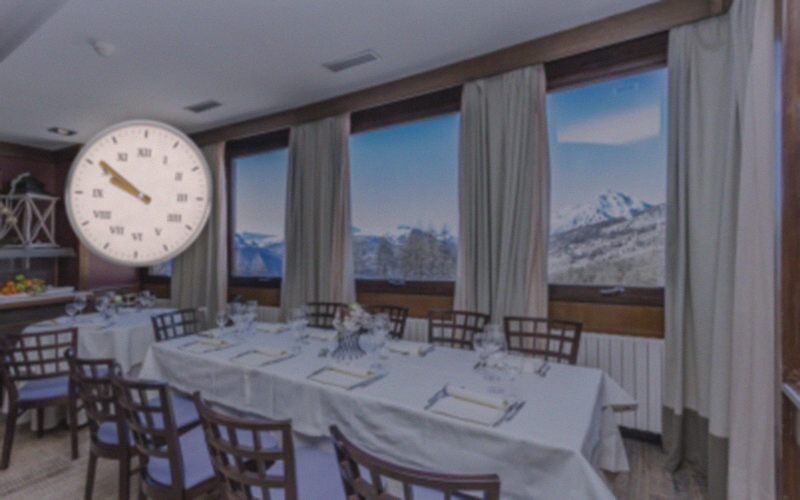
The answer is 9:51
